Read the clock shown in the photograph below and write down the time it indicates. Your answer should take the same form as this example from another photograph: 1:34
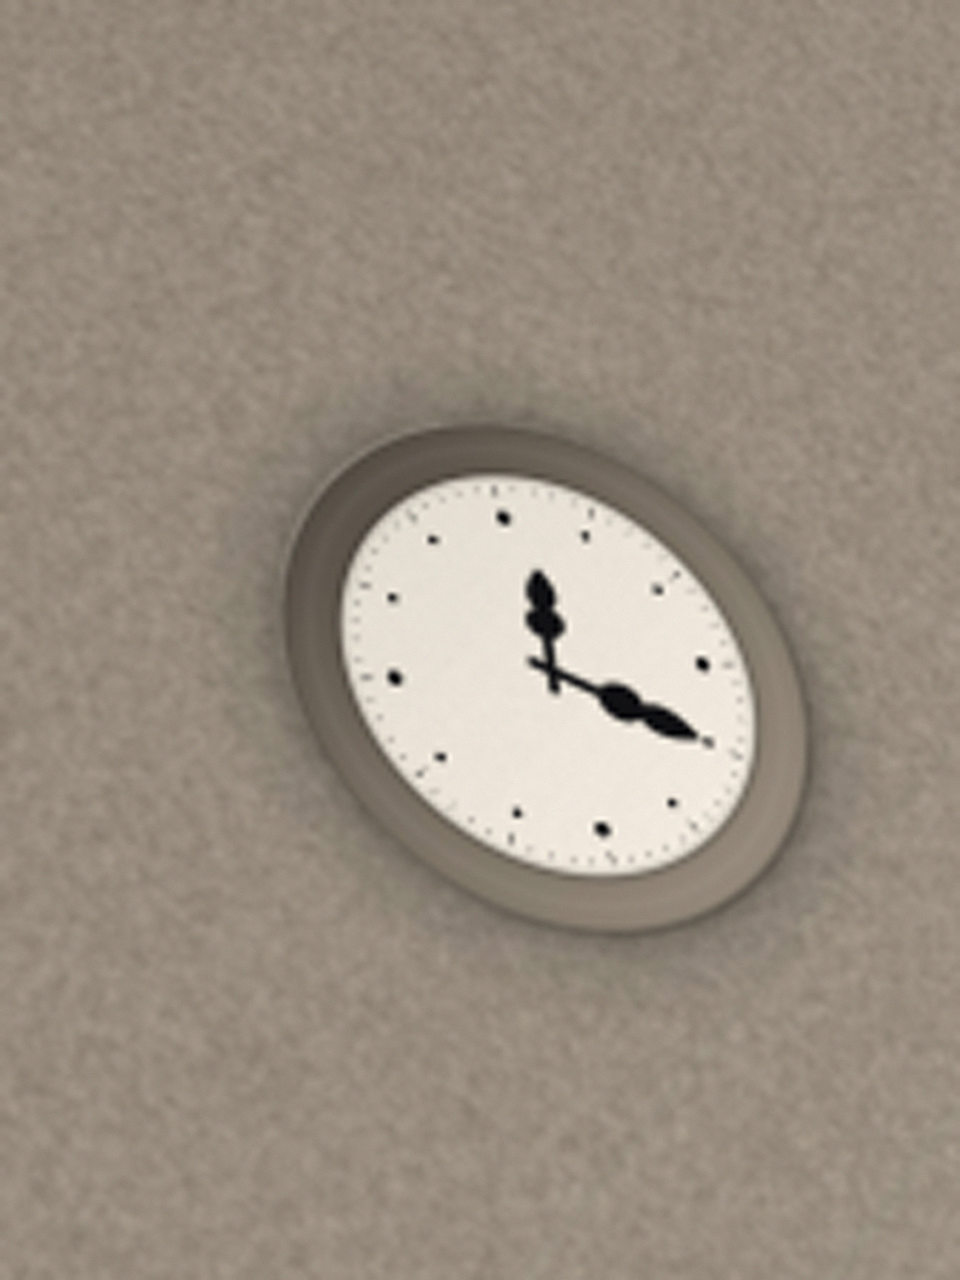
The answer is 12:20
